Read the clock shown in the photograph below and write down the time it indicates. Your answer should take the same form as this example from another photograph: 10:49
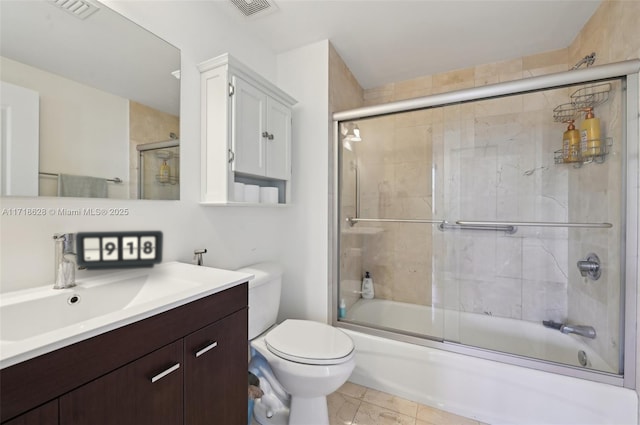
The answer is 9:18
